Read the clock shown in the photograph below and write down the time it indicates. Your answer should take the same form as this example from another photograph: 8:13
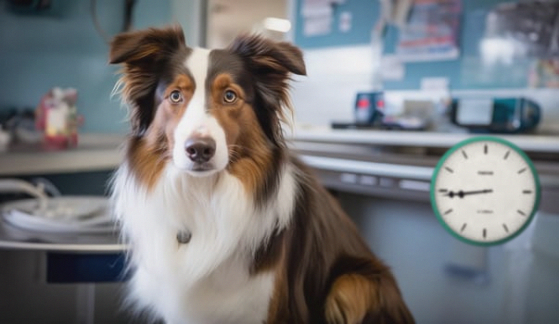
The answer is 8:44
